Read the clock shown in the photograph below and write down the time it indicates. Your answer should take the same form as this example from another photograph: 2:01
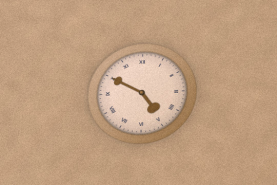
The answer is 4:50
